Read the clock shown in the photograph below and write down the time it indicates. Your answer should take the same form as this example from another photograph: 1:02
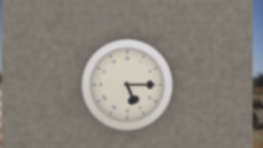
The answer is 5:15
